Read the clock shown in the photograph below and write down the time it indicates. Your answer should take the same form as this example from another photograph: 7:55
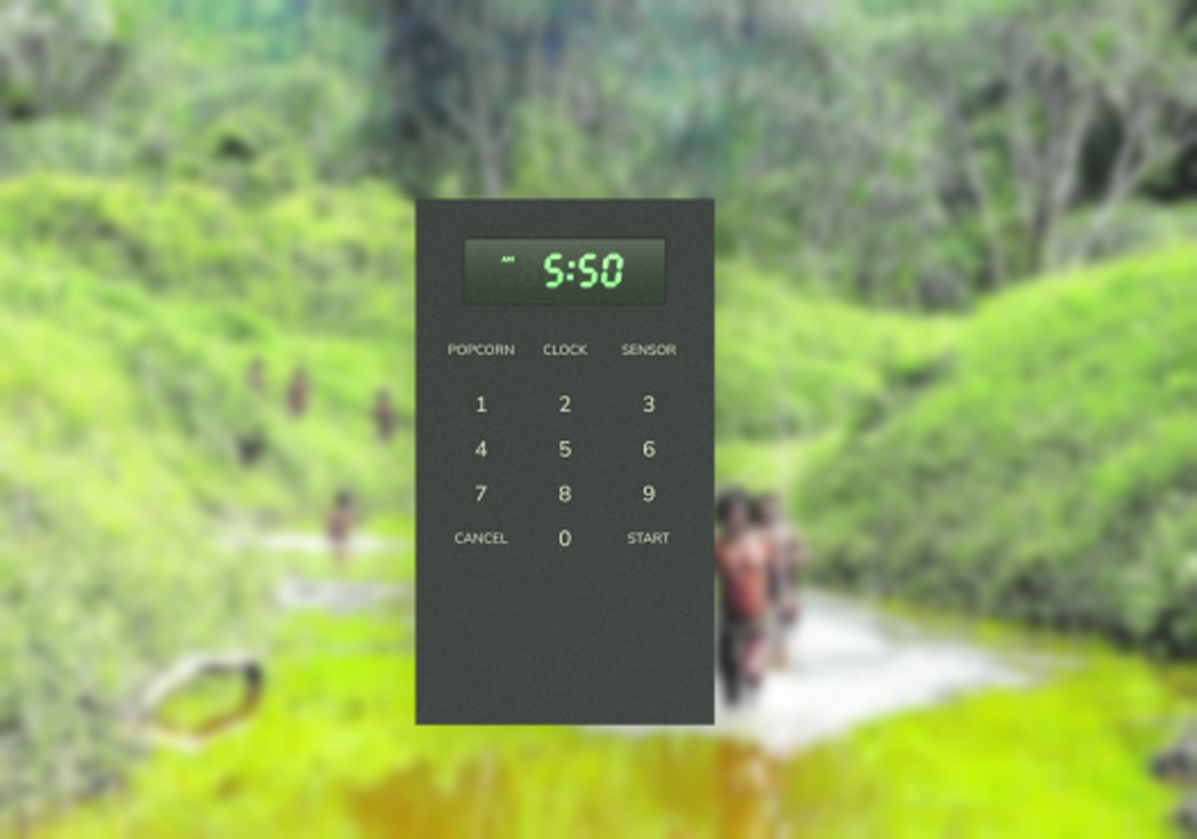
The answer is 5:50
